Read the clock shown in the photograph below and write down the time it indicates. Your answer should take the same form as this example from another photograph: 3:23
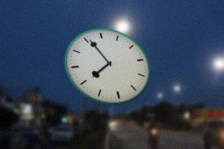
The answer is 7:56
